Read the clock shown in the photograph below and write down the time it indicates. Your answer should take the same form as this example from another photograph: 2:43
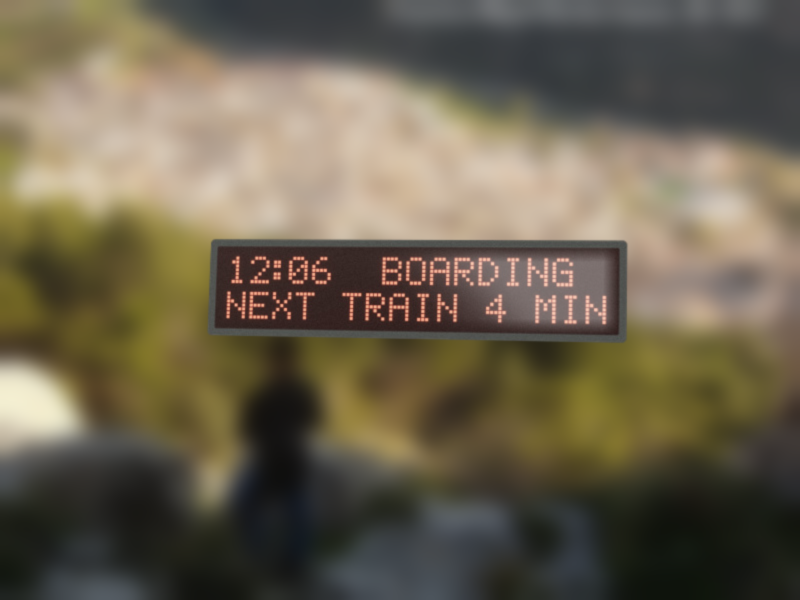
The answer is 12:06
